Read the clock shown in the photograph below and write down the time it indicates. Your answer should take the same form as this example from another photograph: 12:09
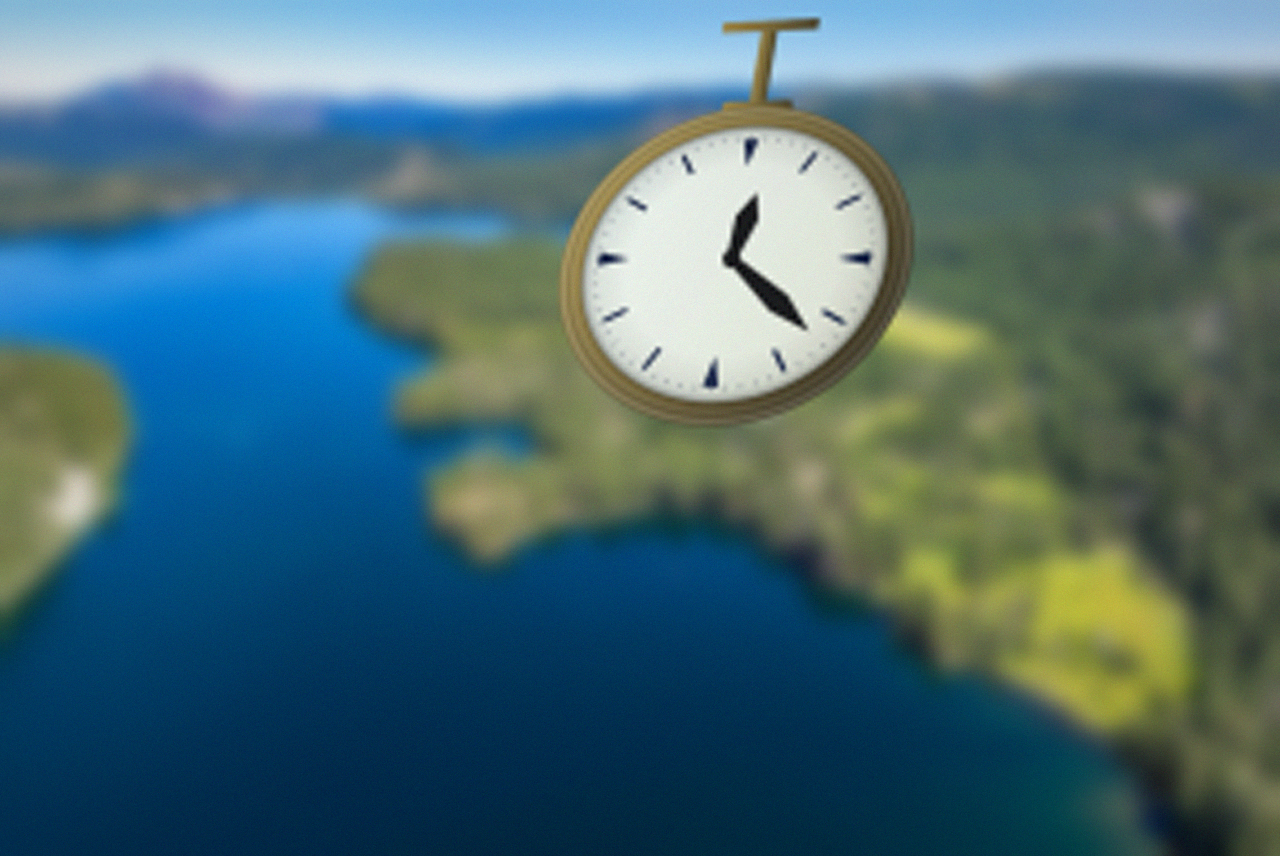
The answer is 12:22
